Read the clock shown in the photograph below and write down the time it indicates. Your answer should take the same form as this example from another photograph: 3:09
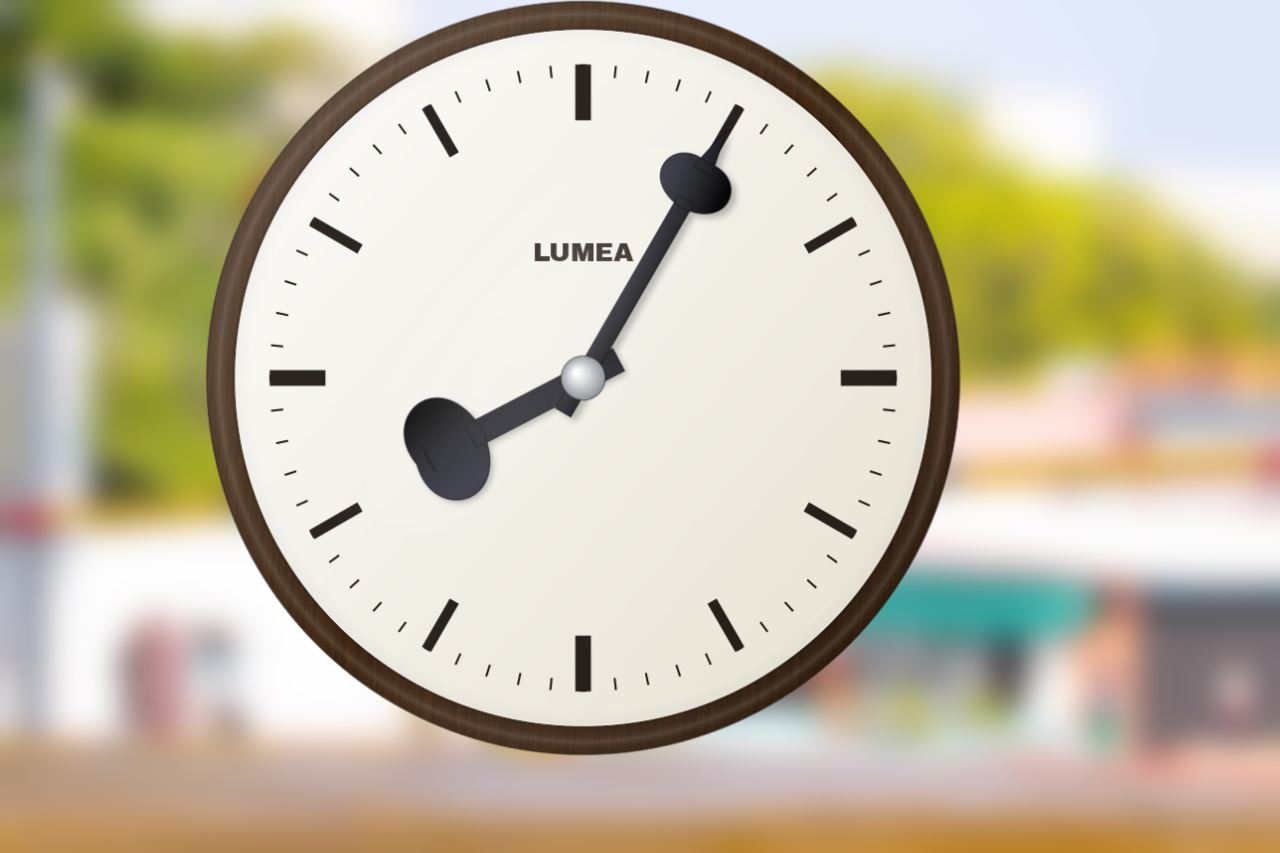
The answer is 8:05
